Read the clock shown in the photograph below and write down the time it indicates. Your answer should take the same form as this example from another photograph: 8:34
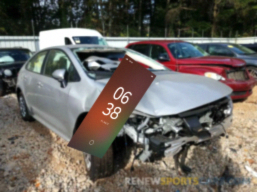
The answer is 6:38
